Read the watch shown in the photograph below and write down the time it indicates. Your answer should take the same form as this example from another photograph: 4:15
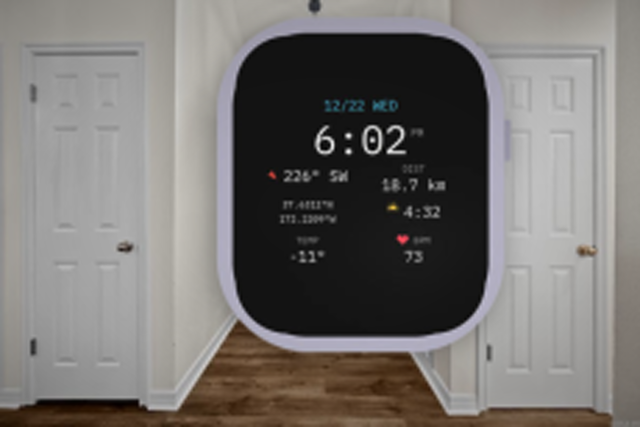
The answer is 6:02
